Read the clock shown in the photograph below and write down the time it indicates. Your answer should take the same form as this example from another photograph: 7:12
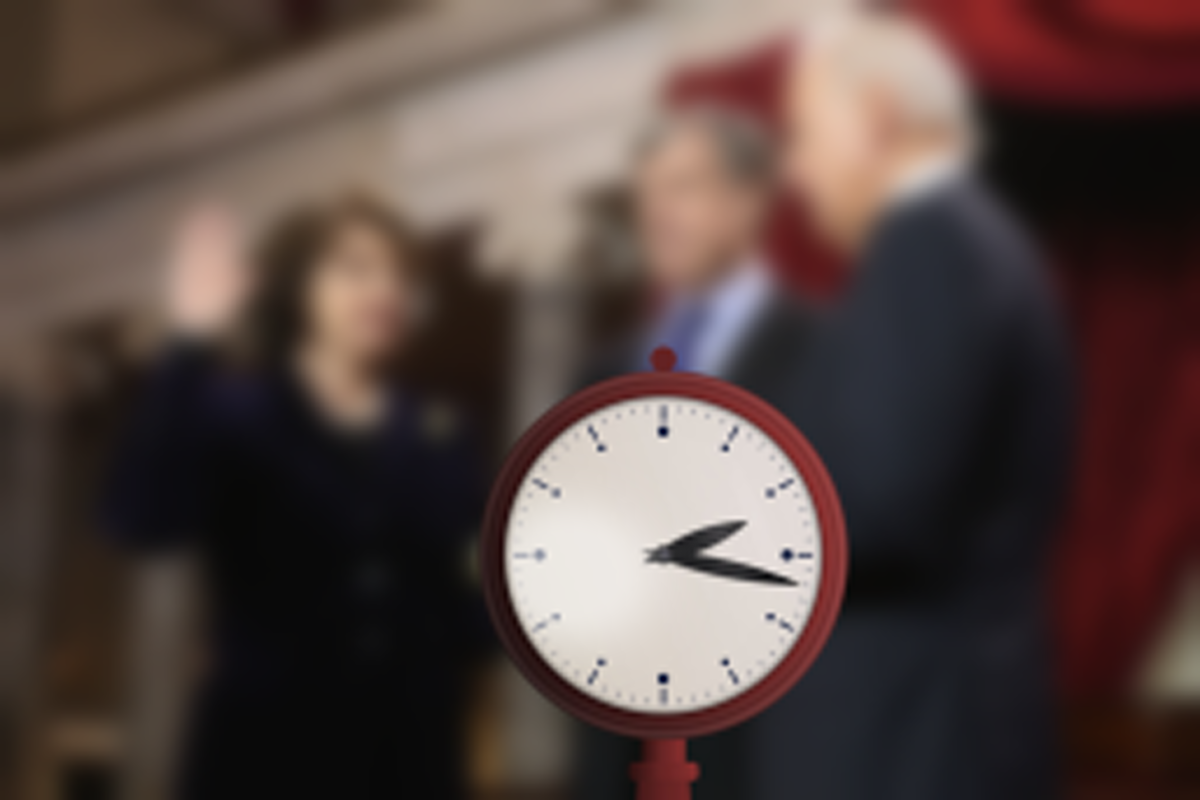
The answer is 2:17
